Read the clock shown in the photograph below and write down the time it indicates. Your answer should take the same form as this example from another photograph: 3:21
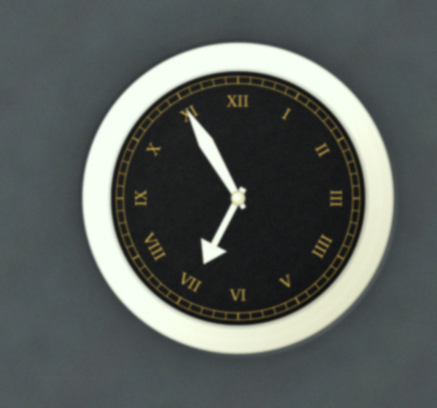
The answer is 6:55
